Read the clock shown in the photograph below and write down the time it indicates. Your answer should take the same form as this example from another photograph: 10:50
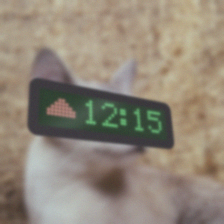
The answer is 12:15
